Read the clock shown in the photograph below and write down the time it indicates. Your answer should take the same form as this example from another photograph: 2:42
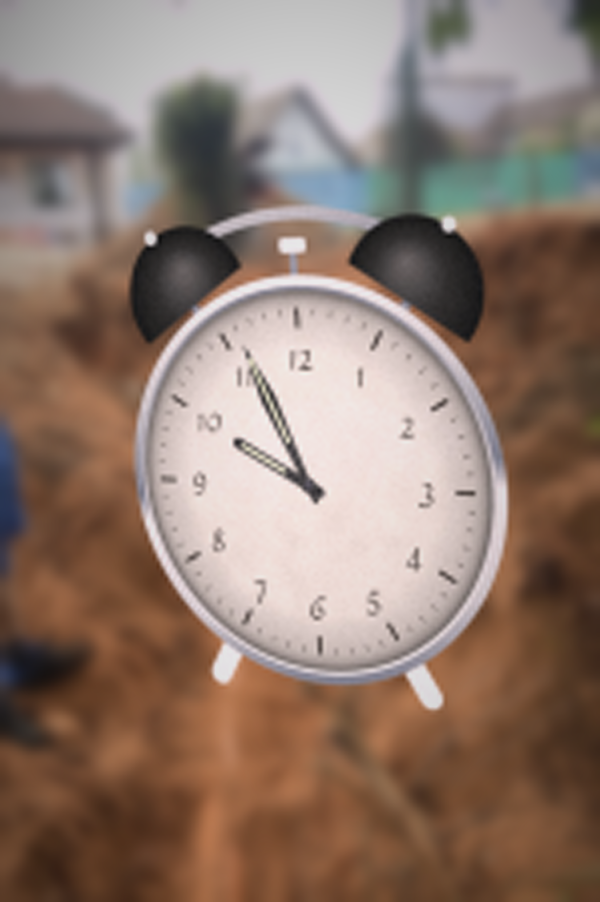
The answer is 9:56
